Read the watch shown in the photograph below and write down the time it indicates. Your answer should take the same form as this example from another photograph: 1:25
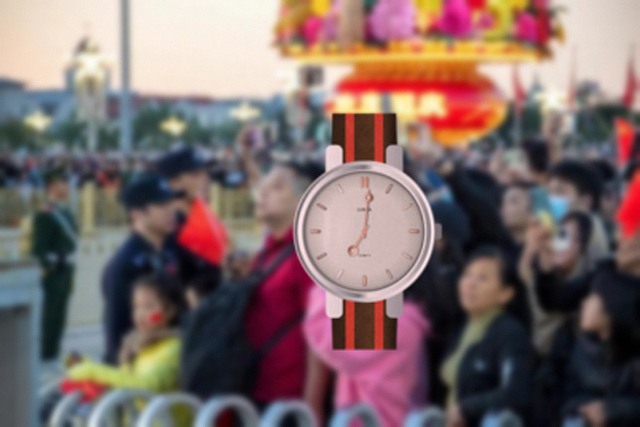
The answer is 7:01
